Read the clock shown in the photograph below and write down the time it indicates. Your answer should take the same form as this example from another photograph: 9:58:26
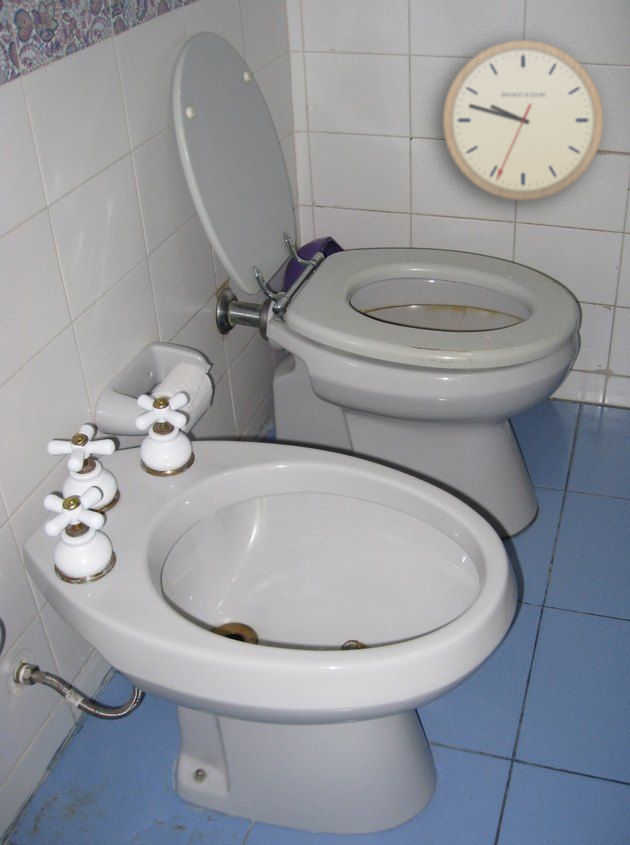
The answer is 9:47:34
